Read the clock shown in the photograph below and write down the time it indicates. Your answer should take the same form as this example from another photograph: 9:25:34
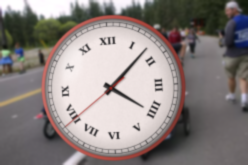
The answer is 4:07:39
